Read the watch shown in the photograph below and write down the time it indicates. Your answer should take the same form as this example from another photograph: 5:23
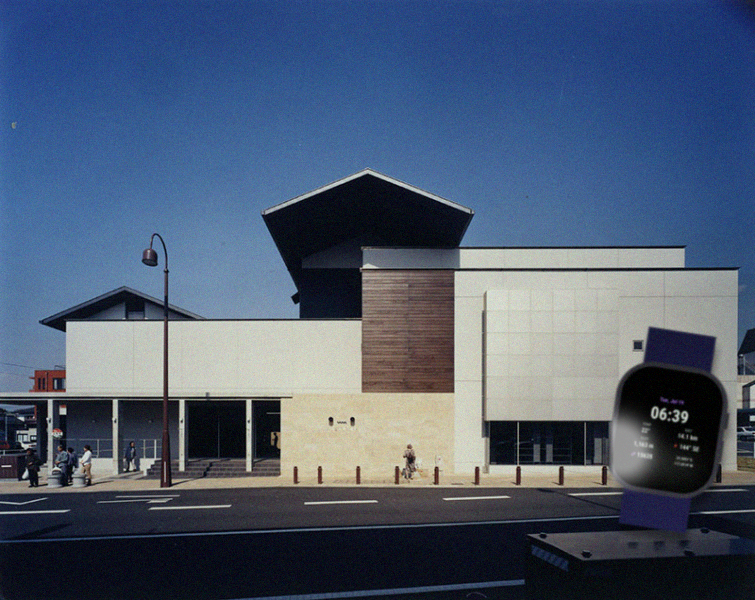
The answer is 6:39
